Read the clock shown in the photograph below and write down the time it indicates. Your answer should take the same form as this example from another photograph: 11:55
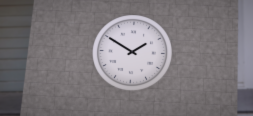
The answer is 1:50
